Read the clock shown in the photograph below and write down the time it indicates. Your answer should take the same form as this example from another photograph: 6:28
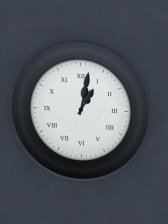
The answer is 1:02
